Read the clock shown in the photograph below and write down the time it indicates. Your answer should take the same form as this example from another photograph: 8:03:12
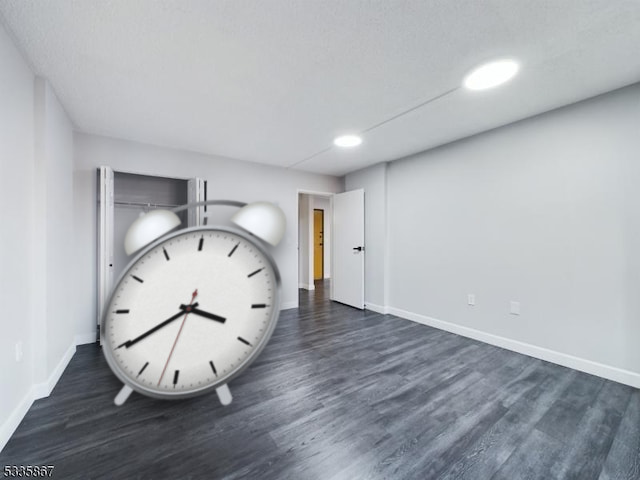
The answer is 3:39:32
